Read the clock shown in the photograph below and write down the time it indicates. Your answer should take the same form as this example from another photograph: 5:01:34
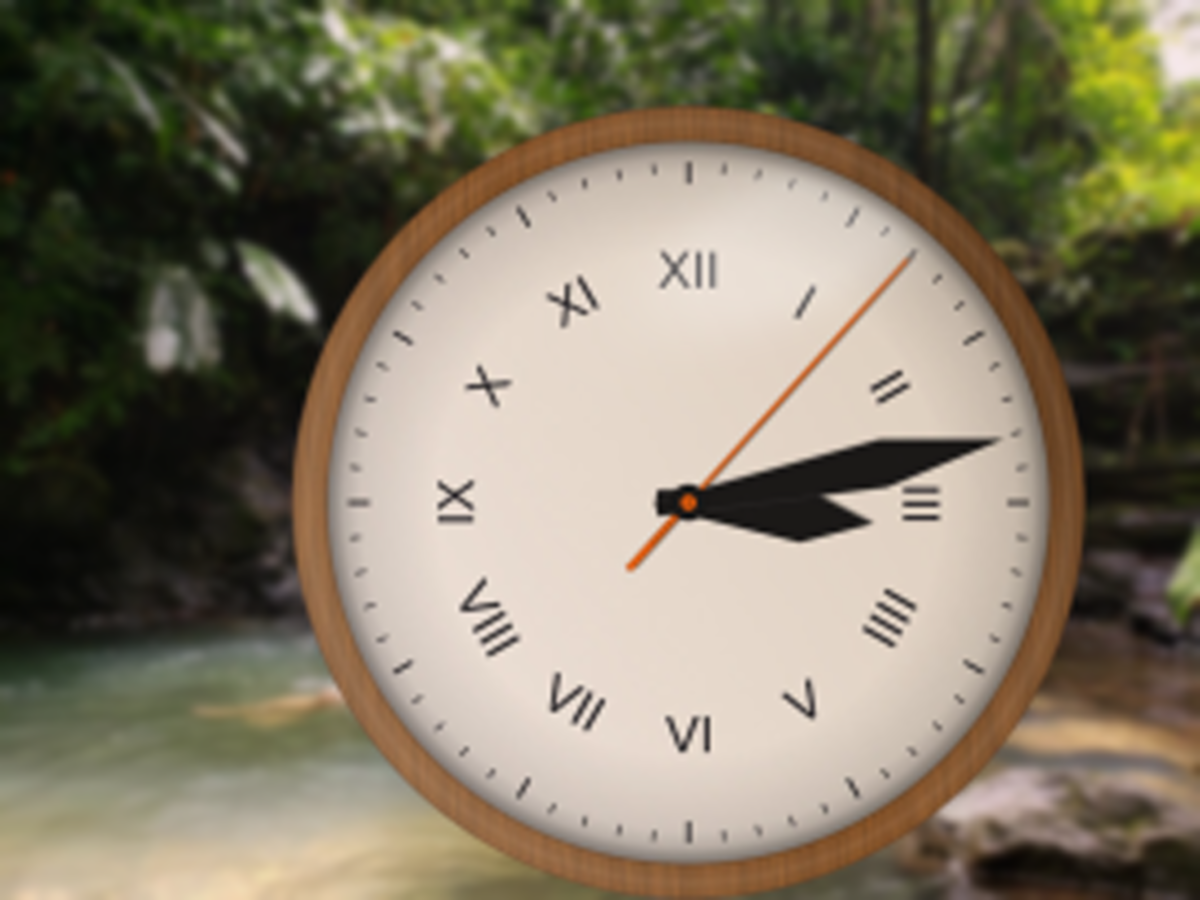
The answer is 3:13:07
